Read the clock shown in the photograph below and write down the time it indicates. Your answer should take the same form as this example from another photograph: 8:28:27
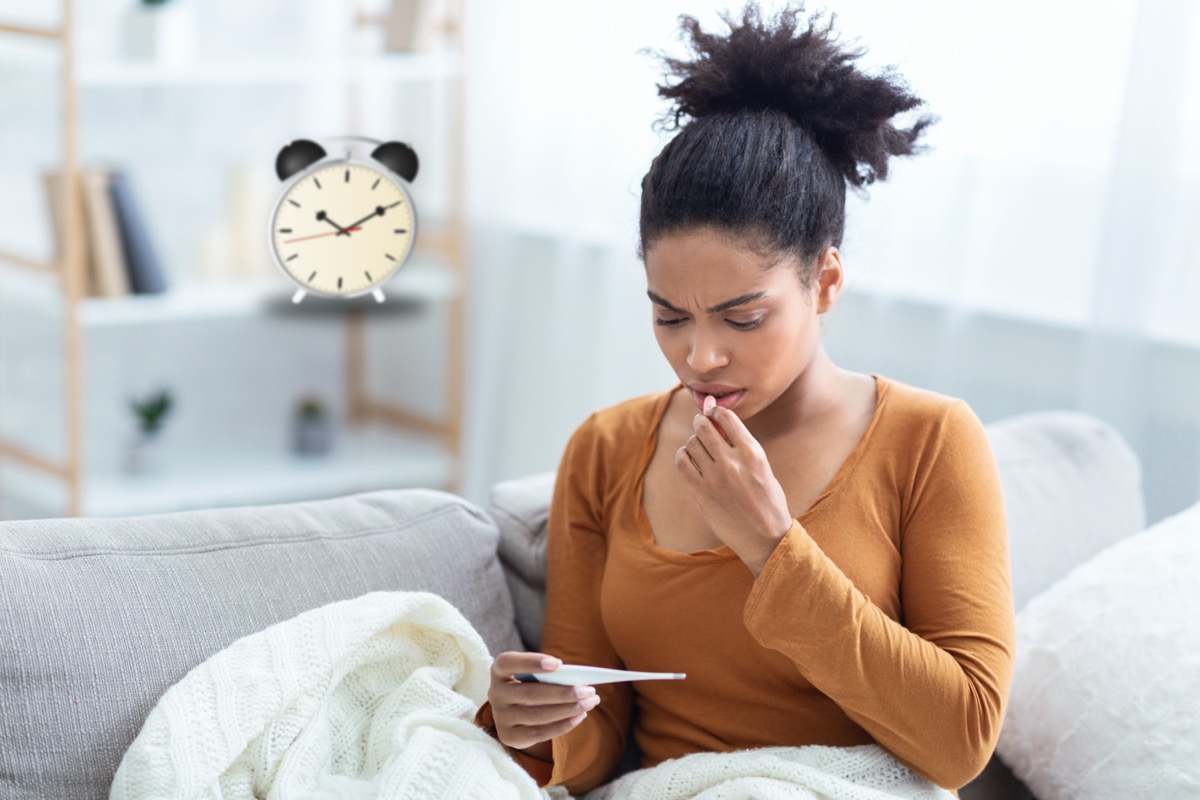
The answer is 10:09:43
